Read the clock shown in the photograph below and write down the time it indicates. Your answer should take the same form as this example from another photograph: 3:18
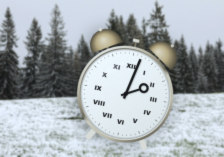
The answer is 2:02
